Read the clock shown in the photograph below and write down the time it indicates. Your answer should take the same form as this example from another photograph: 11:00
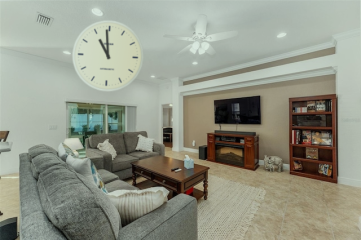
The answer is 10:59
